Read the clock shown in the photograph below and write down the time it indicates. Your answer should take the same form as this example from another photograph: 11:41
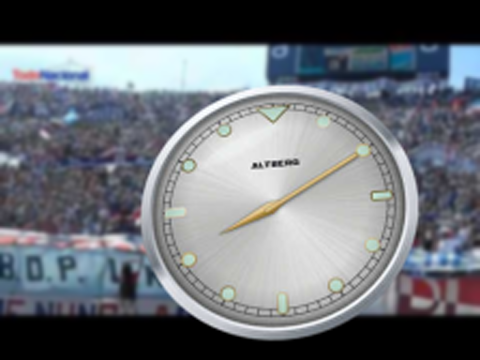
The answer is 8:10
